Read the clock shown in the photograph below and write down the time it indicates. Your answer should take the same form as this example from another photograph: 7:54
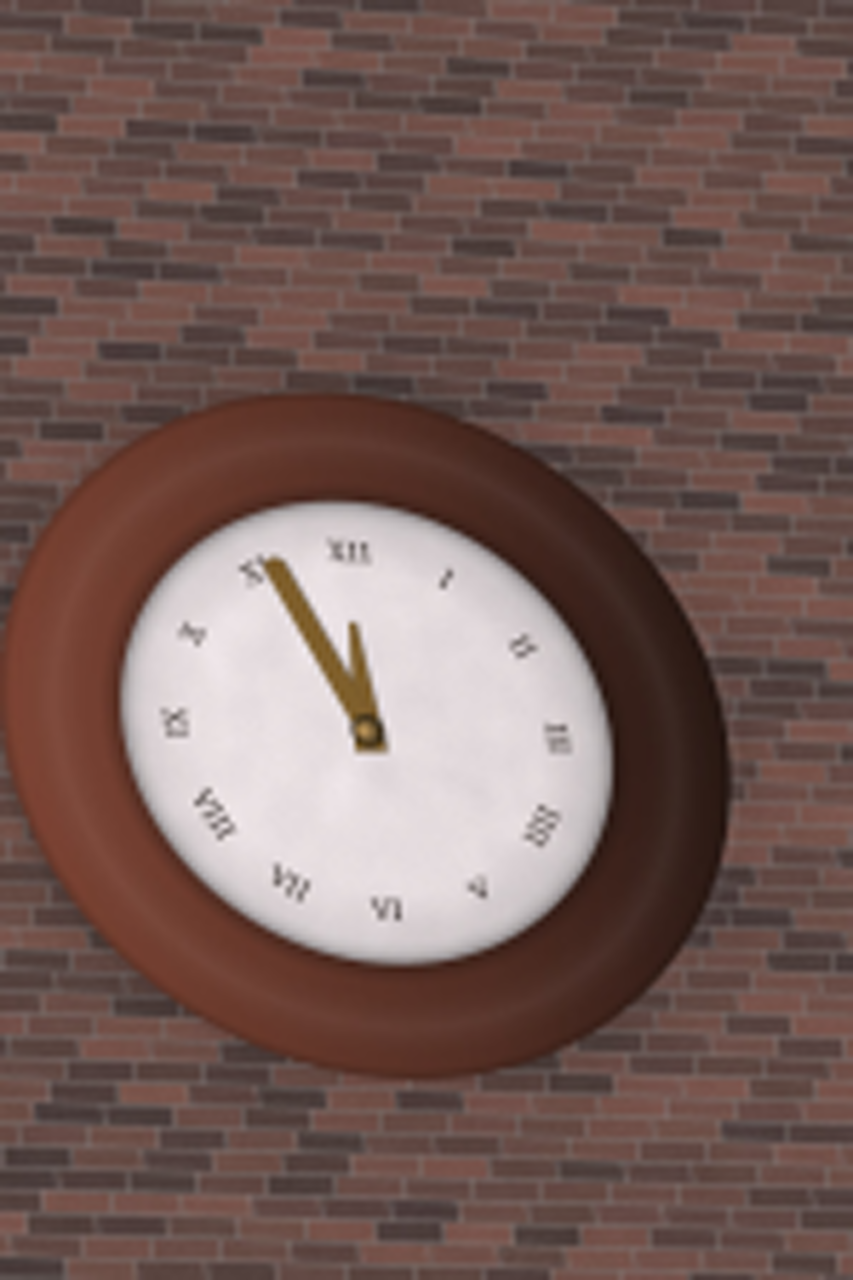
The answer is 11:56
